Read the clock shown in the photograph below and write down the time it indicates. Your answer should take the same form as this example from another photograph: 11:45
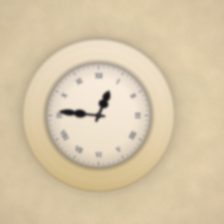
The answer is 12:46
